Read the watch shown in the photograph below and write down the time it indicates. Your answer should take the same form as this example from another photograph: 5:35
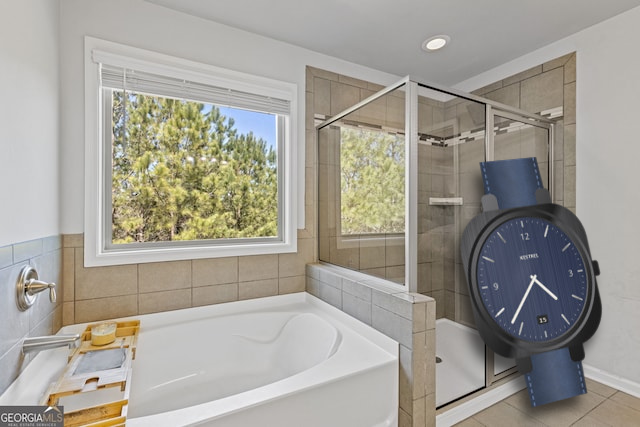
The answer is 4:37
